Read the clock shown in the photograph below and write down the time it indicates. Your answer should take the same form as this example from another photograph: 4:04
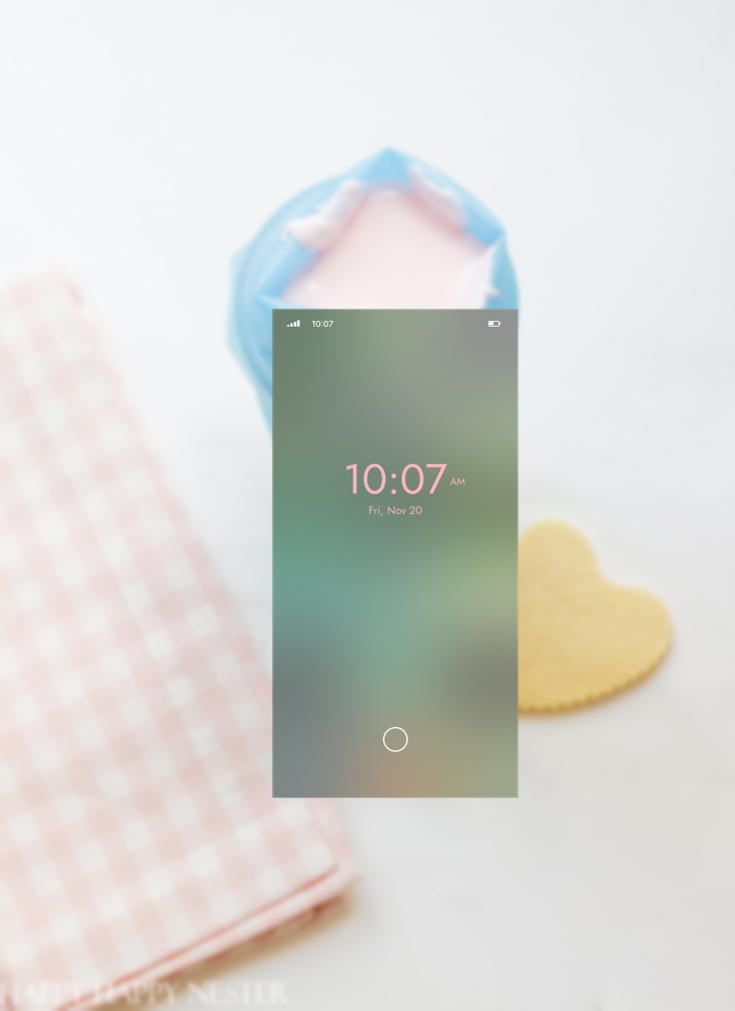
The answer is 10:07
